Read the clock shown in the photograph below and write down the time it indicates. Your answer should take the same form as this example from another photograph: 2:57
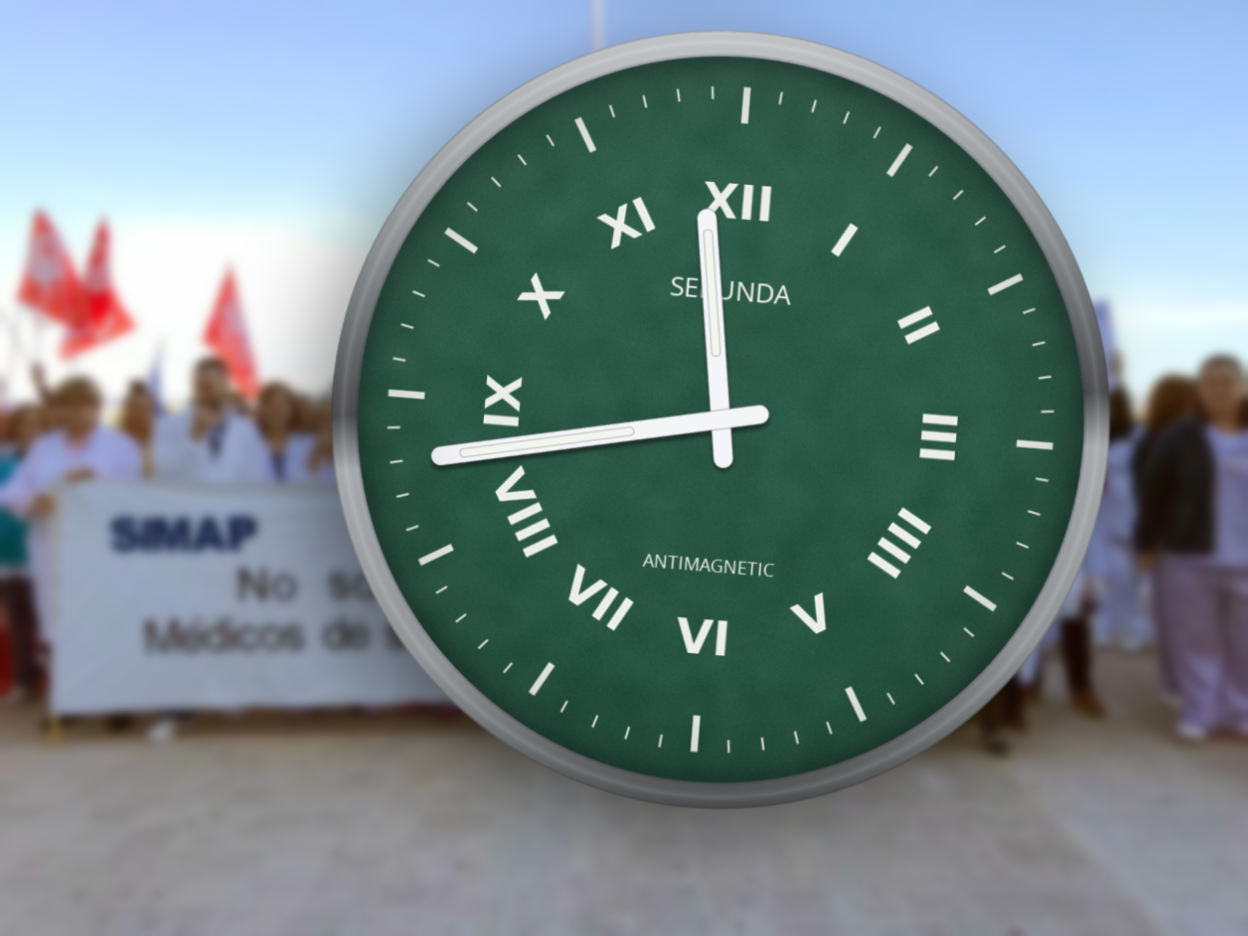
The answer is 11:43
